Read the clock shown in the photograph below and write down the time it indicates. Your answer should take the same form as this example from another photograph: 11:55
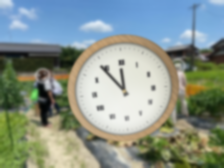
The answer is 11:54
